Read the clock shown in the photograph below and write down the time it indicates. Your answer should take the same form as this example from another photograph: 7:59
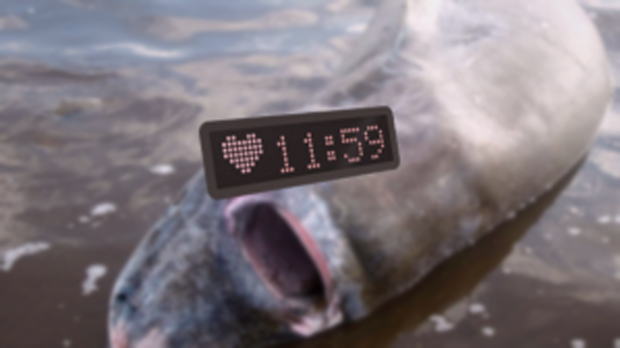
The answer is 11:59
